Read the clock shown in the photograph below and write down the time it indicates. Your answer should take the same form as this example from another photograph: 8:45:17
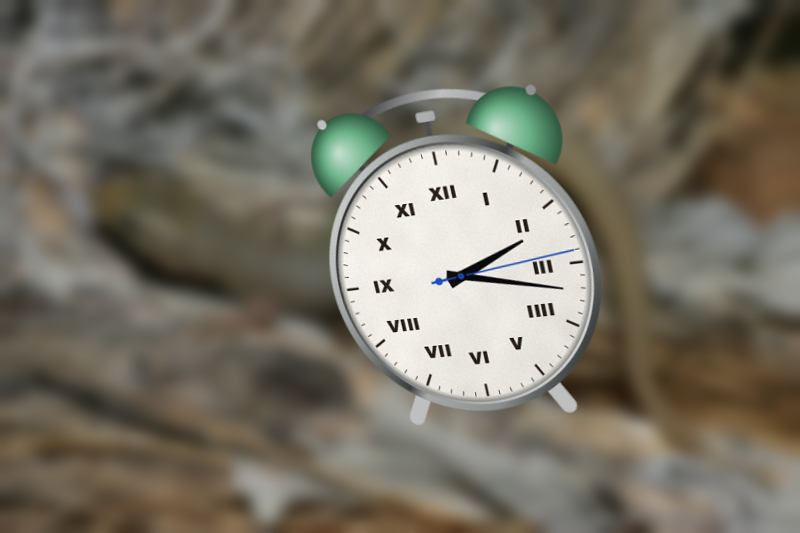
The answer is 2:17:14
